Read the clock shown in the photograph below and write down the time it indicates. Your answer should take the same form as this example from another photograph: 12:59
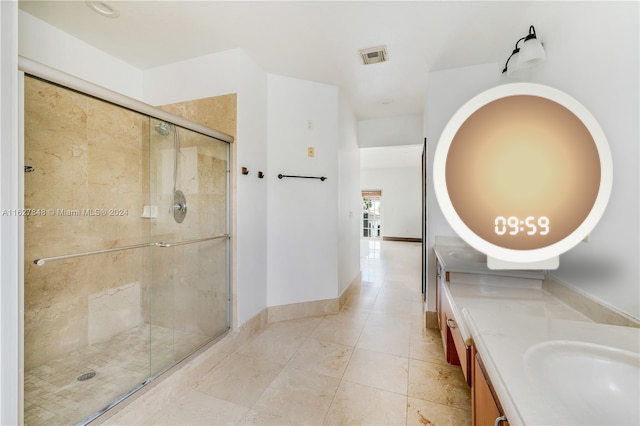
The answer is 9:59
